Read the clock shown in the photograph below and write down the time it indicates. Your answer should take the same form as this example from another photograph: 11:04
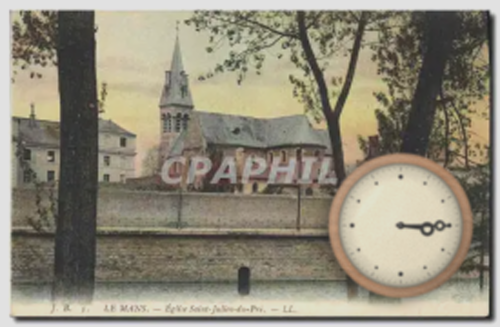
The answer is 3:15
